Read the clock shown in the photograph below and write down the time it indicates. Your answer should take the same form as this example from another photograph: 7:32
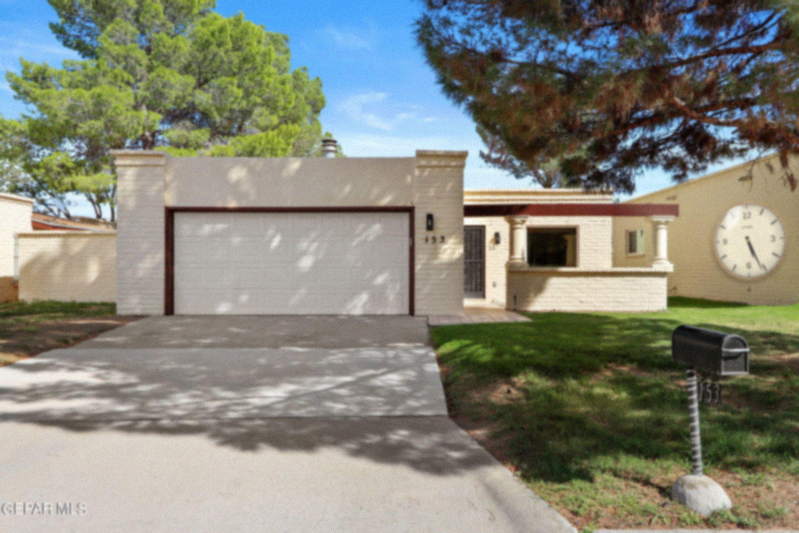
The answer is 5:26
